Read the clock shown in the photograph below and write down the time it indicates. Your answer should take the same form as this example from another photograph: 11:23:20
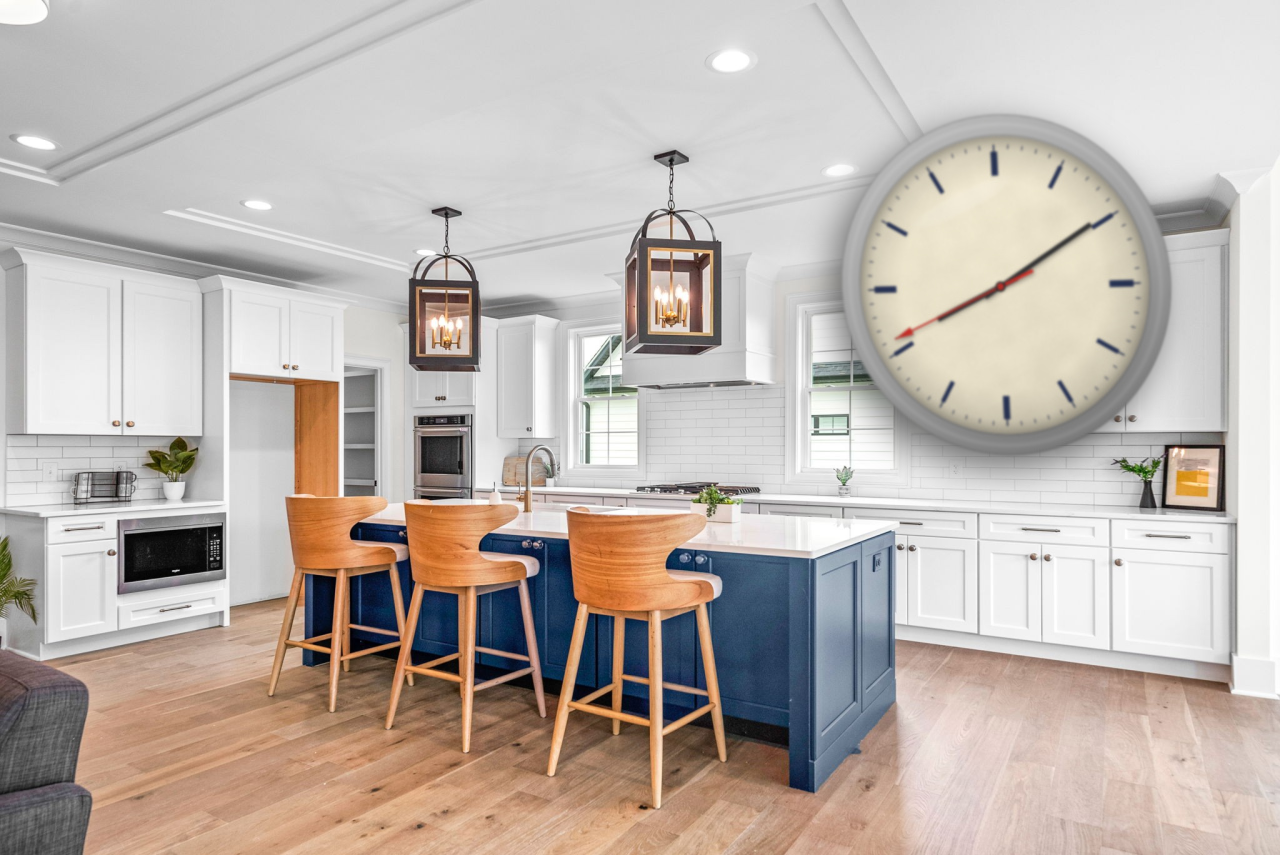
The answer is 8:09:41
